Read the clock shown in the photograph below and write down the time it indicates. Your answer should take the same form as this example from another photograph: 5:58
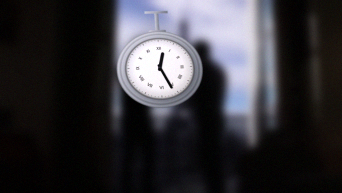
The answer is 12:26
